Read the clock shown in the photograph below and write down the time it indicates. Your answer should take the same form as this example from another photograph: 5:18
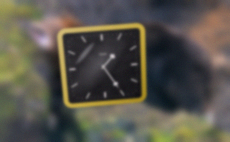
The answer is 1:25
